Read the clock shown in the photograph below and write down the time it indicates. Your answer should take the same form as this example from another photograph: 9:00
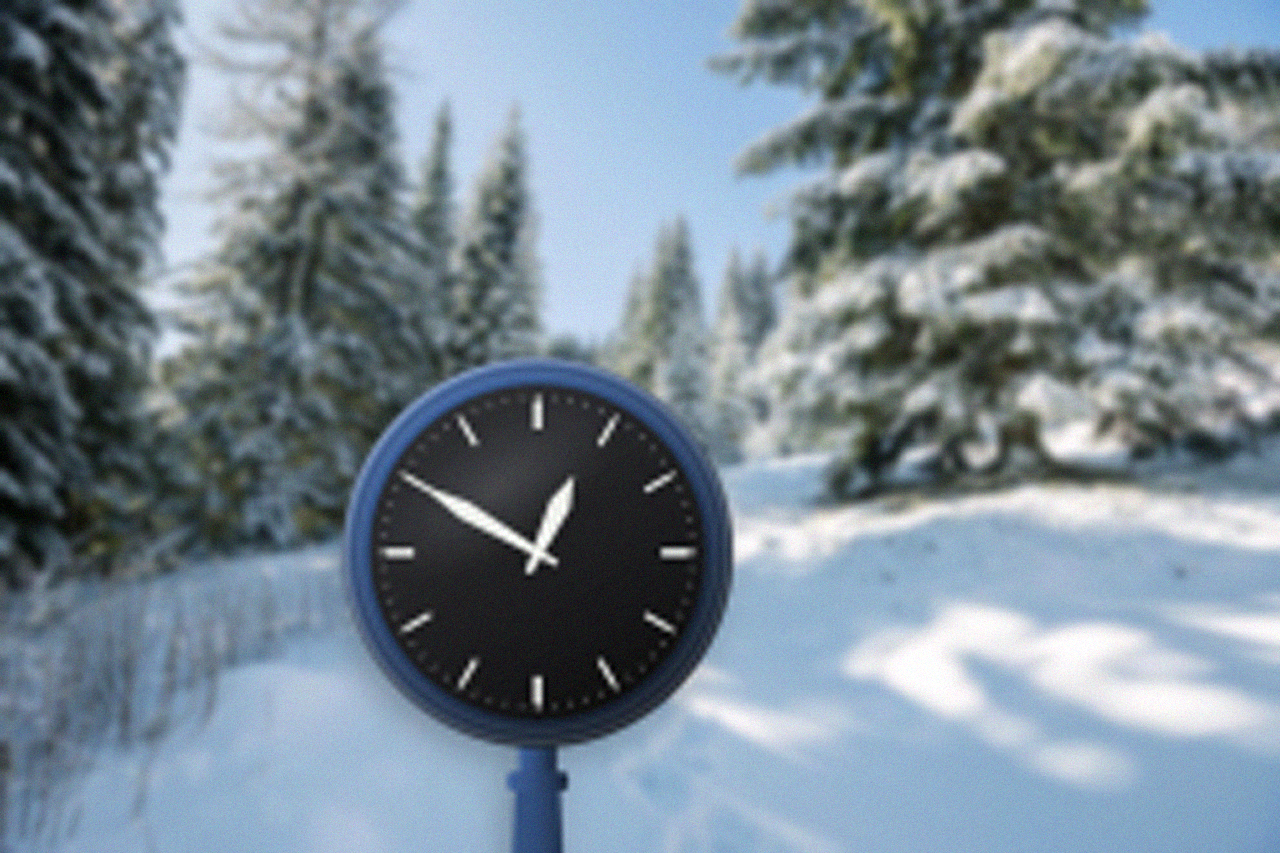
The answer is 12:50
